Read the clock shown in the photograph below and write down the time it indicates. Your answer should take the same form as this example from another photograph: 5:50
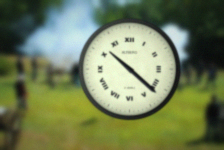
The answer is 10:22
